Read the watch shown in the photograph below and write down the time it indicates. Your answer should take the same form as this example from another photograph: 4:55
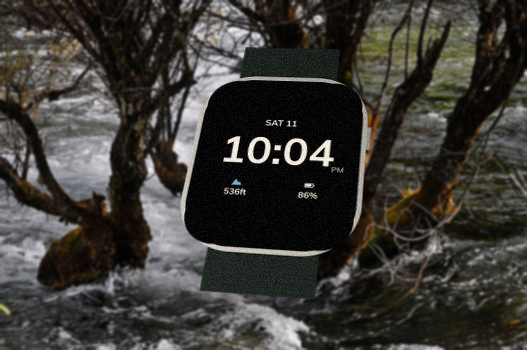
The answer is 10:04
